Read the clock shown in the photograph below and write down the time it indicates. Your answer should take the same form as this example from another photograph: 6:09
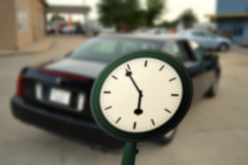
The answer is 5:54
